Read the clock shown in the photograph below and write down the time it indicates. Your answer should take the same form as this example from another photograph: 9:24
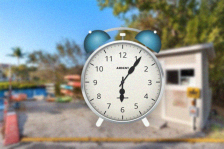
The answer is 6:06
